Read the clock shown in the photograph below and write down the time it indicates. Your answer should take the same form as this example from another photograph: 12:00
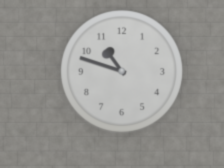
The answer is 10:48
